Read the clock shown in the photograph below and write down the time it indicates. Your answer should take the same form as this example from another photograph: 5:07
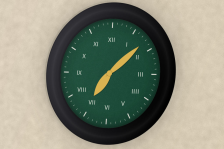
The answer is 7:08
